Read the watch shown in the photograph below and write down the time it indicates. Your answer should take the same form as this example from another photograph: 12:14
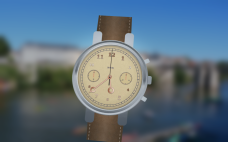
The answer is 5:38
